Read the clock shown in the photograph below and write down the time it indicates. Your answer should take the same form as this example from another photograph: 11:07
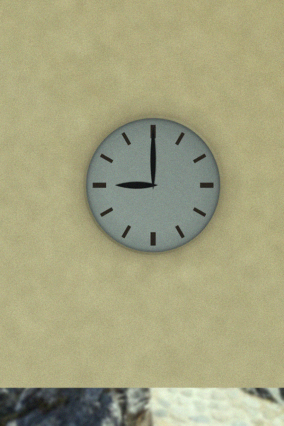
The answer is 9:00
